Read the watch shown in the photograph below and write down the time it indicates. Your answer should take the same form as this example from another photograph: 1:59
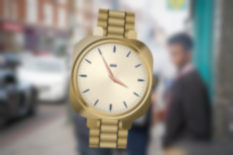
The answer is 3:55
